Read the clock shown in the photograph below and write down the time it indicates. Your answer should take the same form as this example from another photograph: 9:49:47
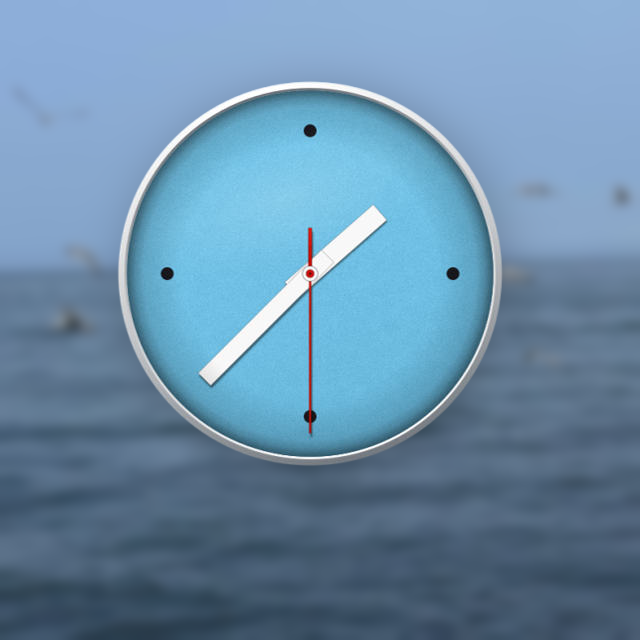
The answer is 1:37:30
